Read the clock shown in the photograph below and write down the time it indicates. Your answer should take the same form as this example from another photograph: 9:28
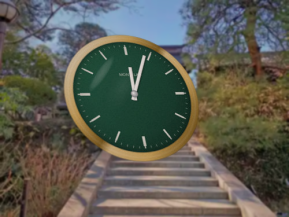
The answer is 12:04
